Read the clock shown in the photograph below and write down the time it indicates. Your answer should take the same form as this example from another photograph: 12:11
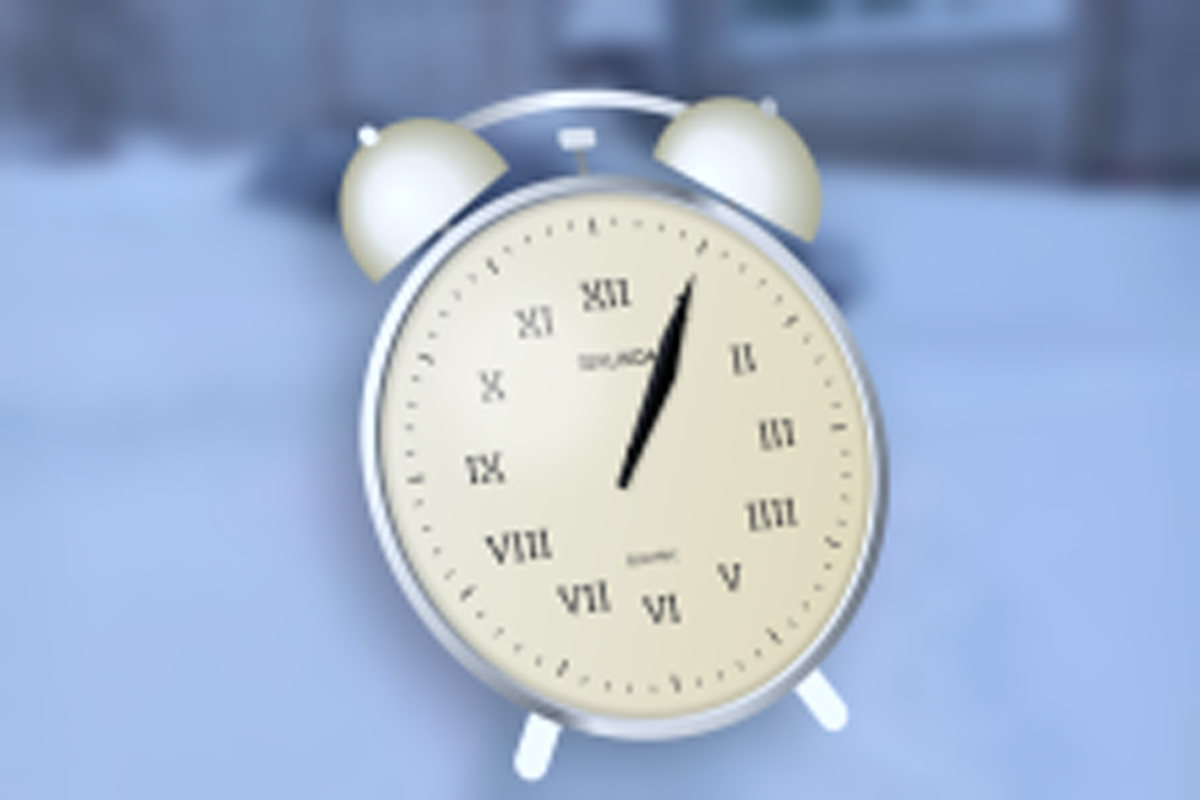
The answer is 1:05
